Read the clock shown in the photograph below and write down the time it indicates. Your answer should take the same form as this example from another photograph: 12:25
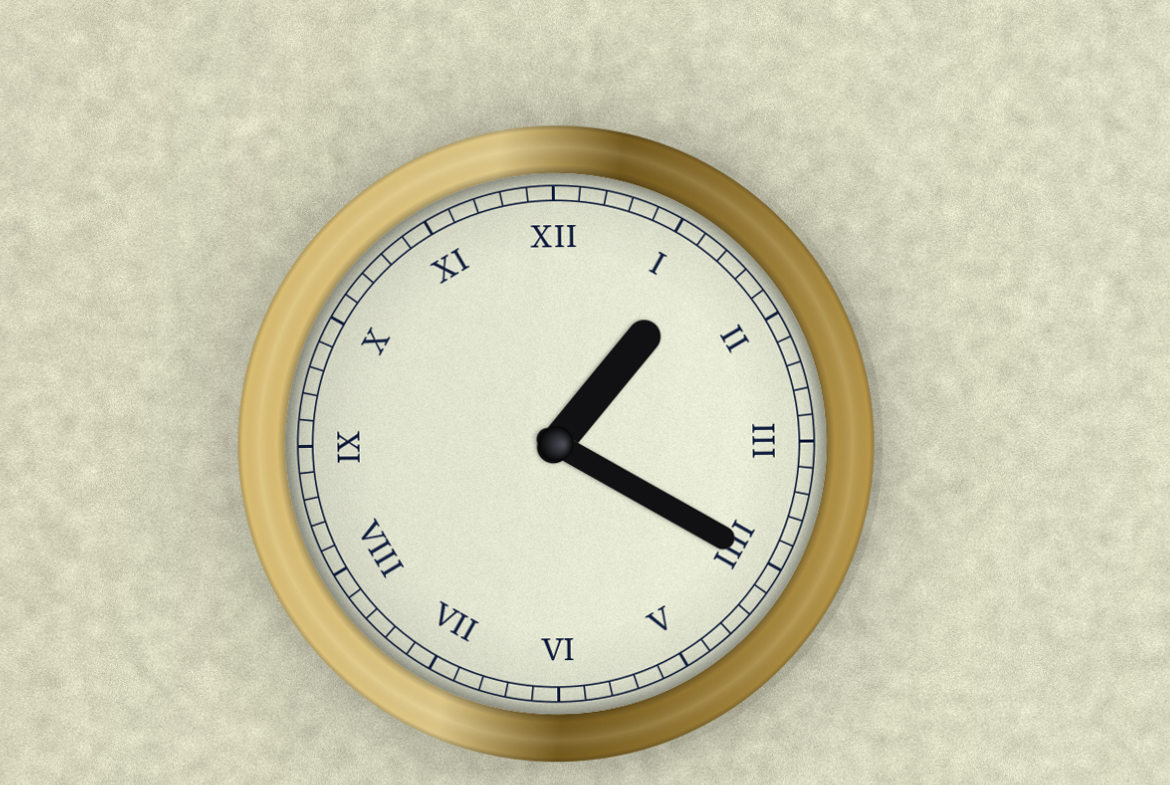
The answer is 1:20
